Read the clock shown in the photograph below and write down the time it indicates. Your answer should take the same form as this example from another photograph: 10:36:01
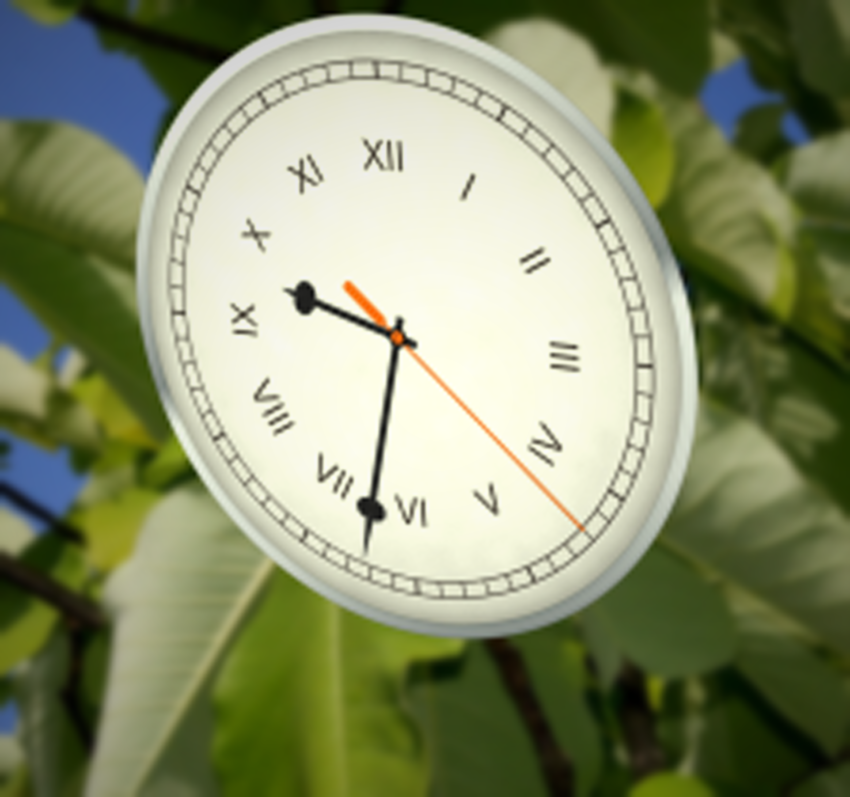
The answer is 9:32:22
